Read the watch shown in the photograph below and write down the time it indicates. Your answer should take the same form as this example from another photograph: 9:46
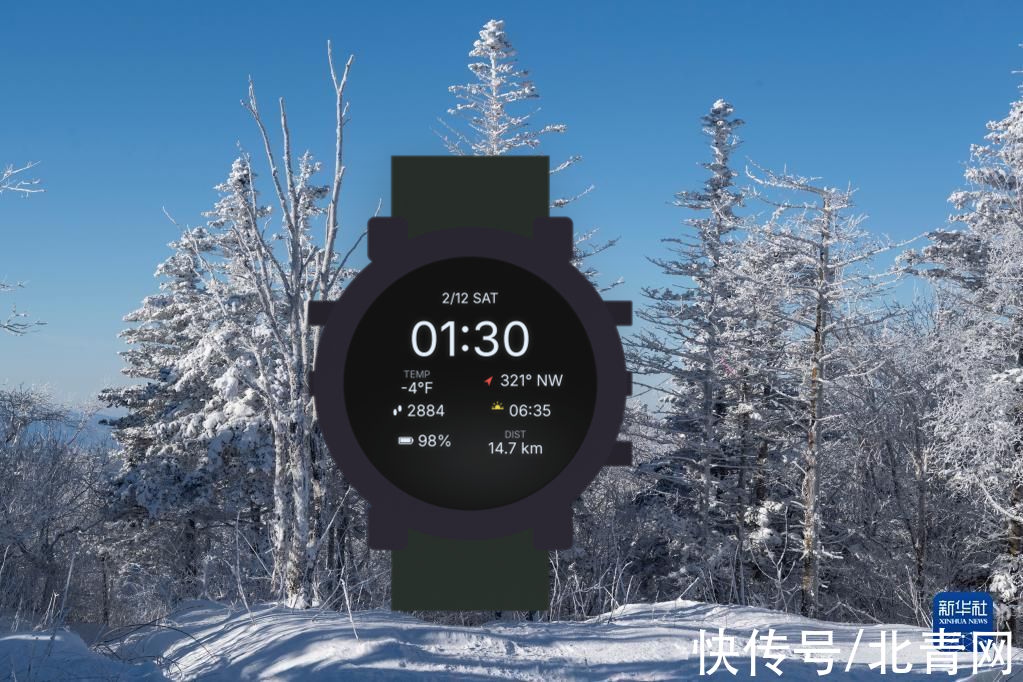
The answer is 1:30
